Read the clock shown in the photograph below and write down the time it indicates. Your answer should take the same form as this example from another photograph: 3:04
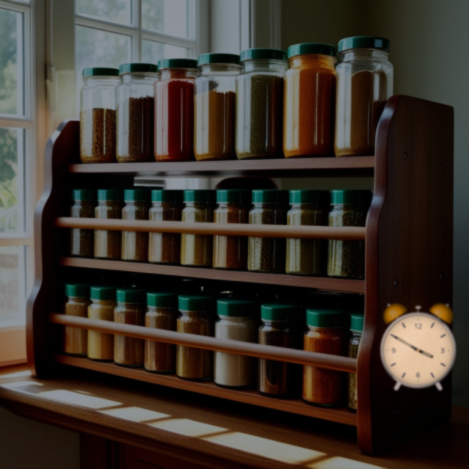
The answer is 3:50
